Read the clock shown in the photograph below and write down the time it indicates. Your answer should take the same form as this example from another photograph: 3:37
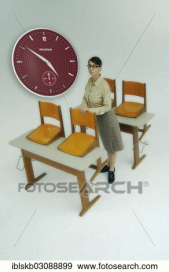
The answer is 4:51
